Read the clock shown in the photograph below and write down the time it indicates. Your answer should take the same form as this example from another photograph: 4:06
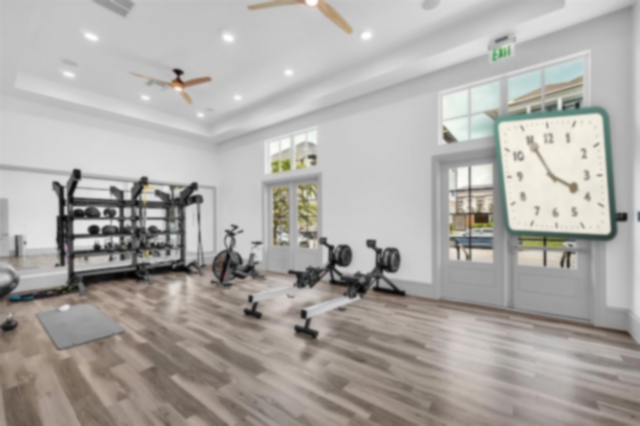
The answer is 3:55
